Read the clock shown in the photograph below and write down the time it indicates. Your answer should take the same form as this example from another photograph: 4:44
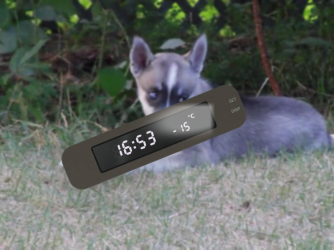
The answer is 16:53
